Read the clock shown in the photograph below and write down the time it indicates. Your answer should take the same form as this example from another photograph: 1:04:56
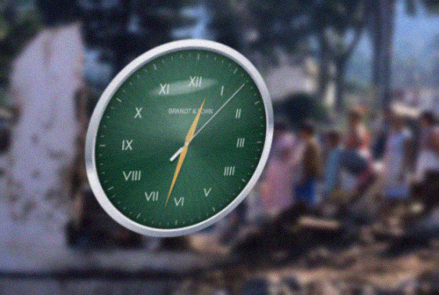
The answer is 12:32:07
